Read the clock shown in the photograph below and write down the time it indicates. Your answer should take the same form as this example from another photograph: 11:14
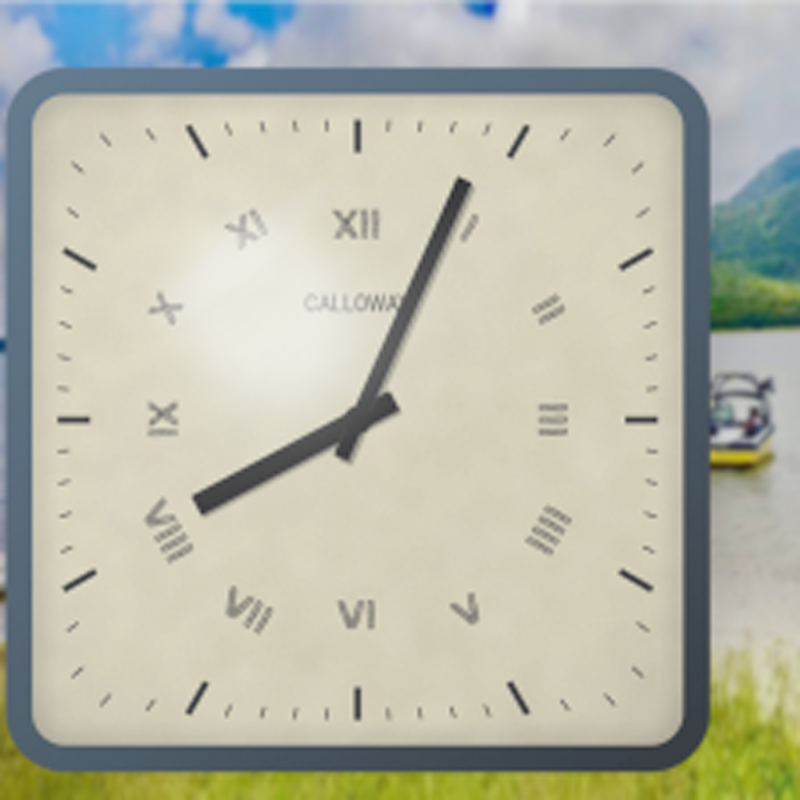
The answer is 8:04
